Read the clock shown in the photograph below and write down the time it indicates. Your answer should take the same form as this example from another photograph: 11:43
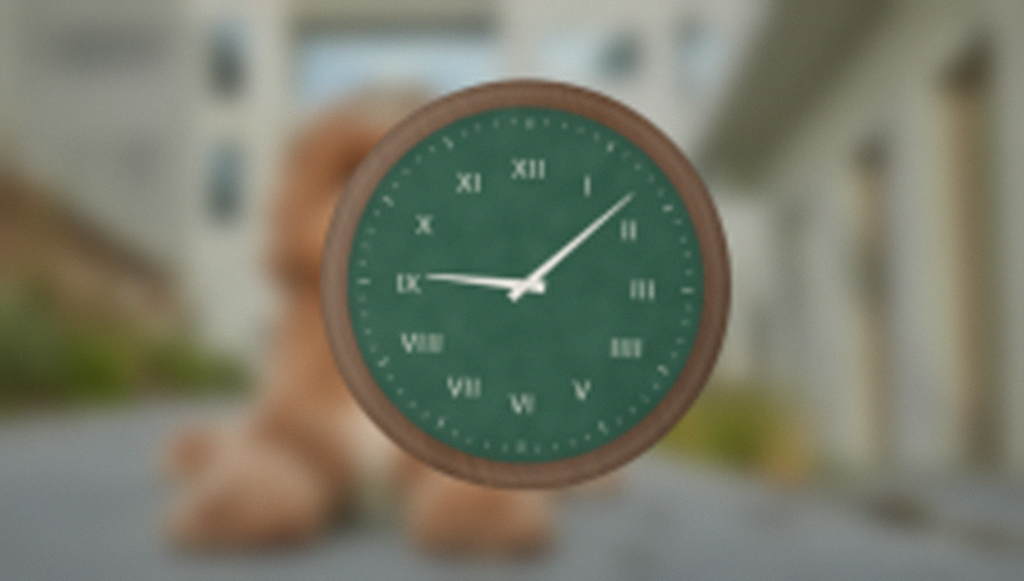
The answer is 9:08
